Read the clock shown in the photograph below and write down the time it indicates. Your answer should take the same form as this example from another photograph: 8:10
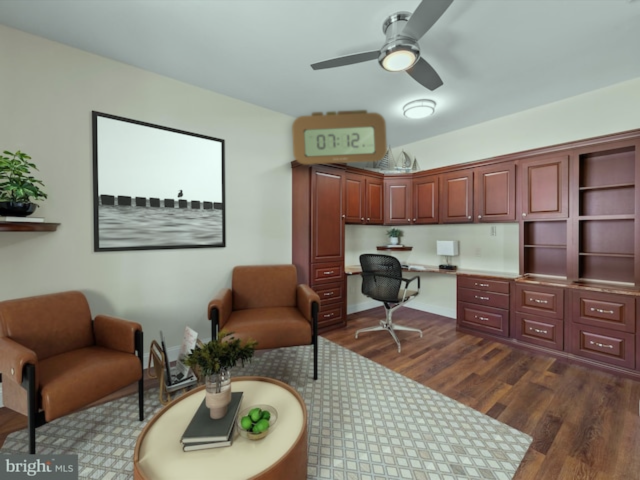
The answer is 7:12
